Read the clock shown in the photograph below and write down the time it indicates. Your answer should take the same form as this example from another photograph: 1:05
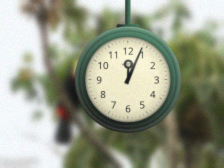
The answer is 12:04
